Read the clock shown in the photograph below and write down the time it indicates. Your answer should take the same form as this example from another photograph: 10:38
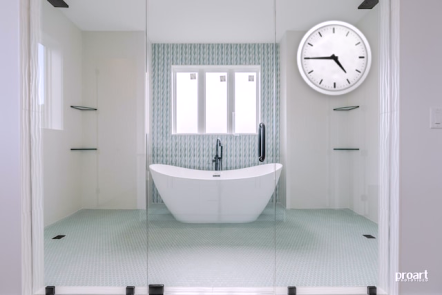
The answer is 4:45
